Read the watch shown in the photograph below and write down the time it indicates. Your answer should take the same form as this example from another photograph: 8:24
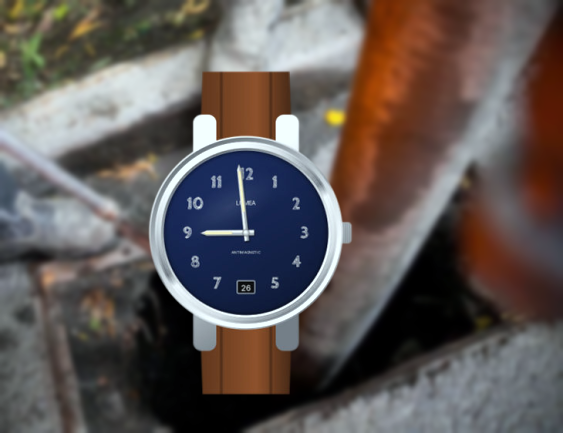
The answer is 8:59
